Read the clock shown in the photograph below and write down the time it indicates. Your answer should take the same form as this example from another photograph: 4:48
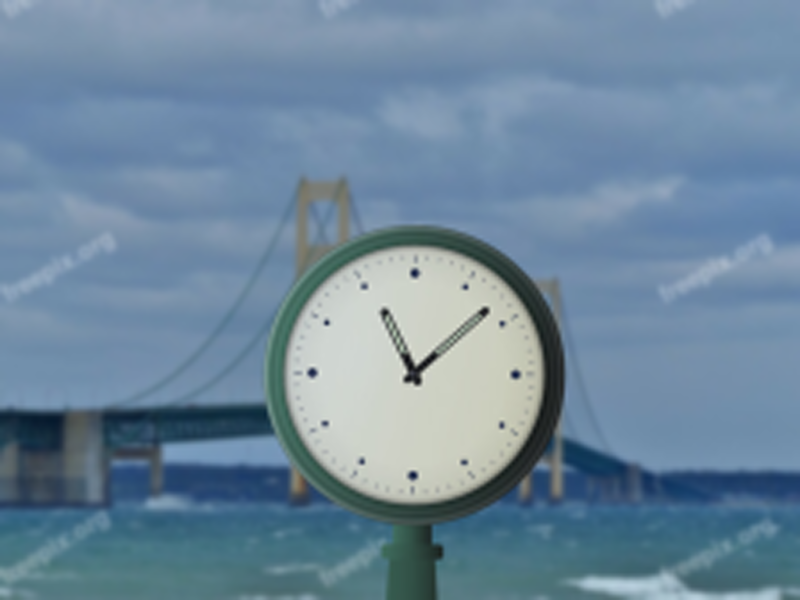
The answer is 11:08
